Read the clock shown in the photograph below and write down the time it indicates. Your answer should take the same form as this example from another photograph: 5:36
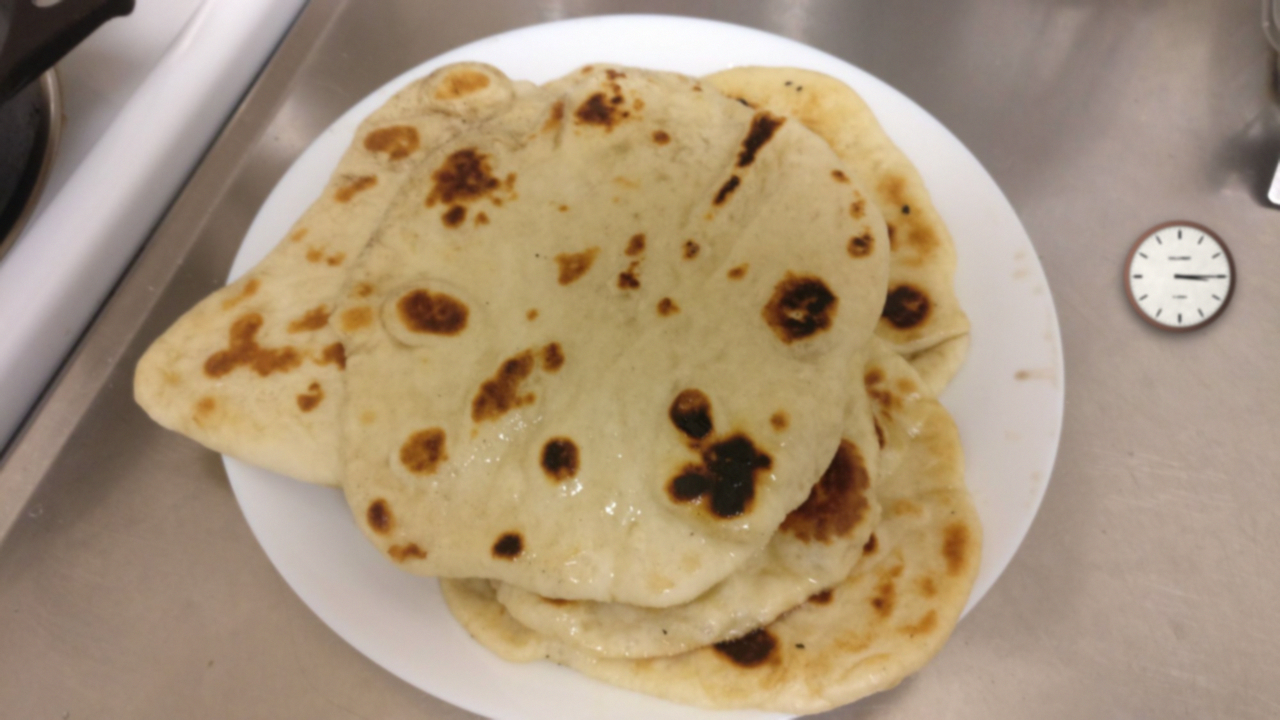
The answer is 3:15
